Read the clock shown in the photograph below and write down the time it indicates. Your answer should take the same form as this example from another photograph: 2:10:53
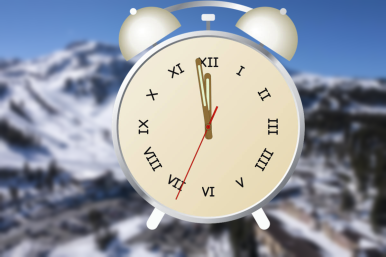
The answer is 11:58:34
